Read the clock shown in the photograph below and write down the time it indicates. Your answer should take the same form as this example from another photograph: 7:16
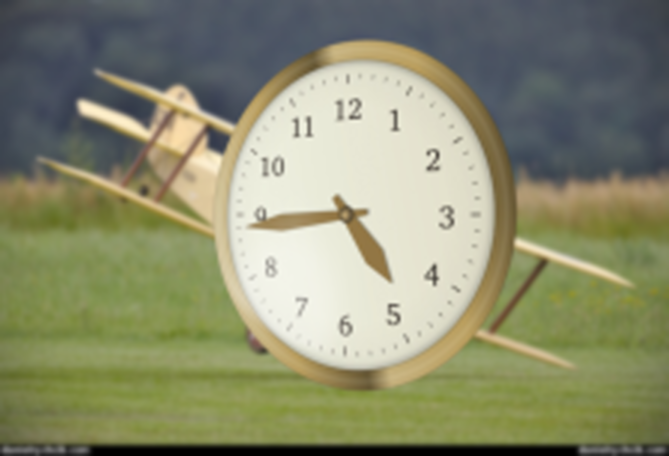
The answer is 4:44
